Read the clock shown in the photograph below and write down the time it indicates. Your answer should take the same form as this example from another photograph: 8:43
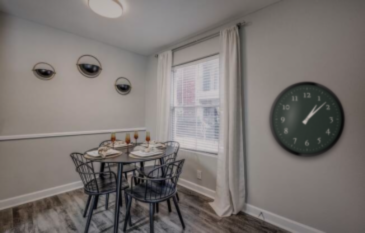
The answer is 1:08
